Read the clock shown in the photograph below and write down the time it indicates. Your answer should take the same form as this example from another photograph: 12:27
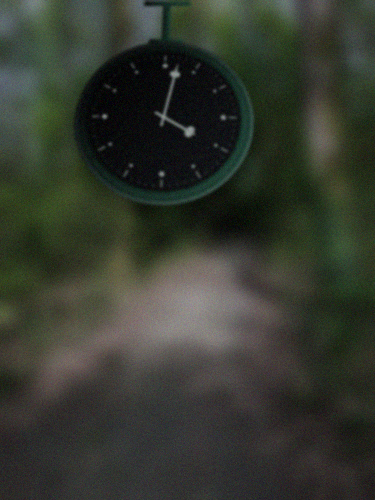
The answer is 4:02
